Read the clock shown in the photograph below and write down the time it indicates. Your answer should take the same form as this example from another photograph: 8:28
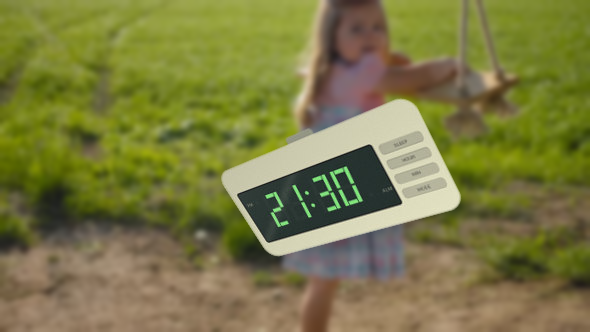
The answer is 21:30
